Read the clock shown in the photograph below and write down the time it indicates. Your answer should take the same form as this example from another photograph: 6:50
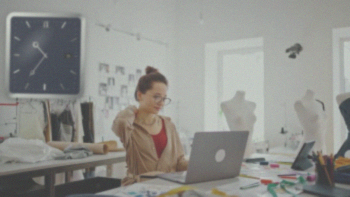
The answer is 10:36
